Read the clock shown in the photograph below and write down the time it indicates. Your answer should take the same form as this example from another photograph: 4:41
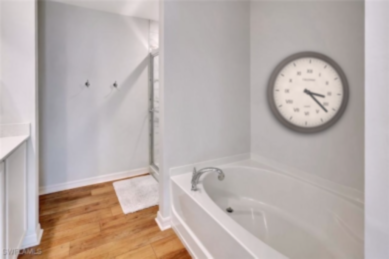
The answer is 3:22
